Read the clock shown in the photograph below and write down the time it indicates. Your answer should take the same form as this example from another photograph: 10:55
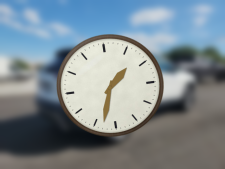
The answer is 1:33
